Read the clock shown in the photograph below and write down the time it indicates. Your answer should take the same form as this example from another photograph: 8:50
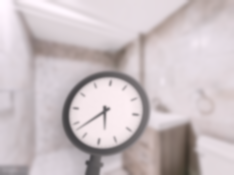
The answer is 5:38
